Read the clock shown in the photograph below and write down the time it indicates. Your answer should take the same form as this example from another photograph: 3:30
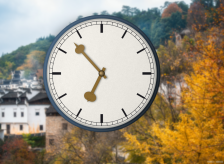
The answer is 6:53
